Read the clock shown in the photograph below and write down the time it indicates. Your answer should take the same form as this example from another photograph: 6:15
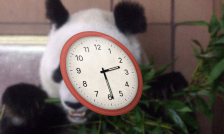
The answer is 2:29
